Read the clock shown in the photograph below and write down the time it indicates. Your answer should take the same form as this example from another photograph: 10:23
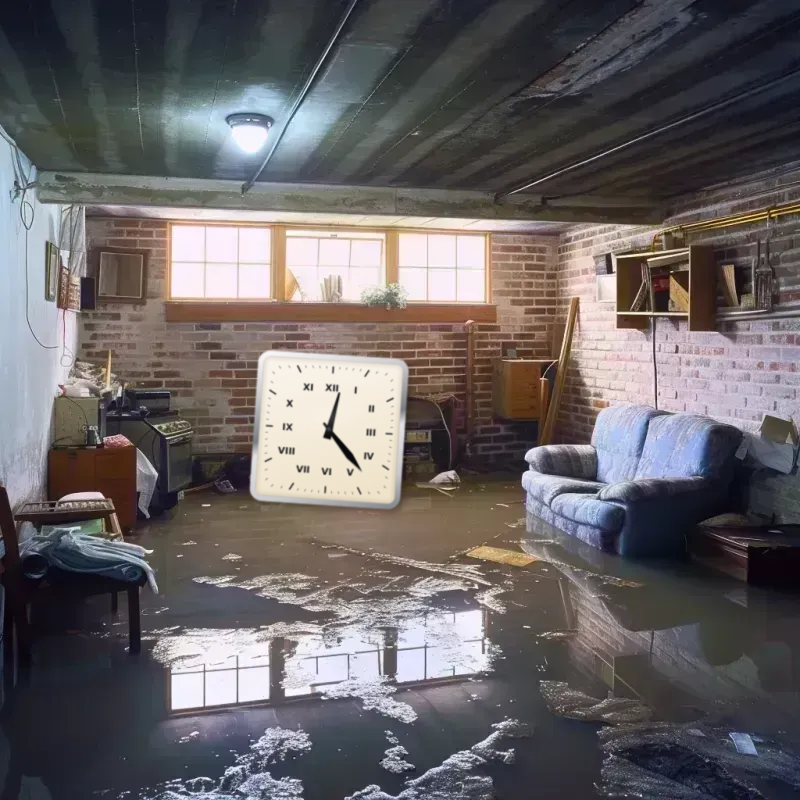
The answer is 12:23
